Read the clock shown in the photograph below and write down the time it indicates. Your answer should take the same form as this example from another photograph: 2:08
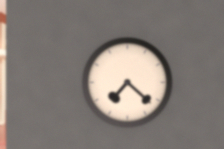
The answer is 7:22
